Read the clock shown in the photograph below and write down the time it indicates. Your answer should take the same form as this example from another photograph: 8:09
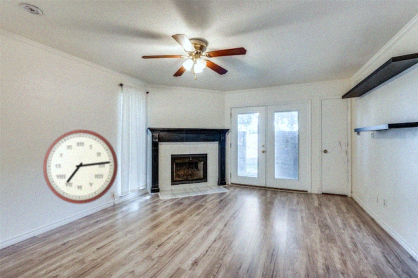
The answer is 7:14
